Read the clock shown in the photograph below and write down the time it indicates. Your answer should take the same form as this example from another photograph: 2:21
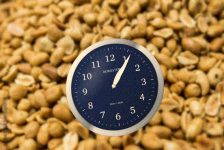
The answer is 1:06
